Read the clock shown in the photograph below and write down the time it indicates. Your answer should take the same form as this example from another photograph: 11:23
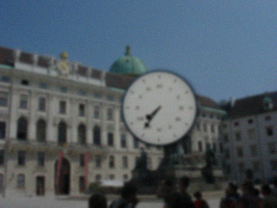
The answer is 7:36
